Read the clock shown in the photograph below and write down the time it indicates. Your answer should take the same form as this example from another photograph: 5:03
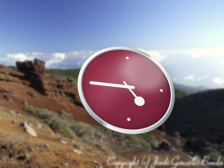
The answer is 4:45
